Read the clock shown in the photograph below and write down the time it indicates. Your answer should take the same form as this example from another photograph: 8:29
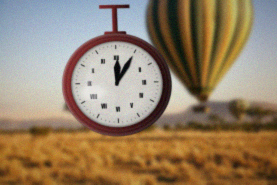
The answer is 12:05
